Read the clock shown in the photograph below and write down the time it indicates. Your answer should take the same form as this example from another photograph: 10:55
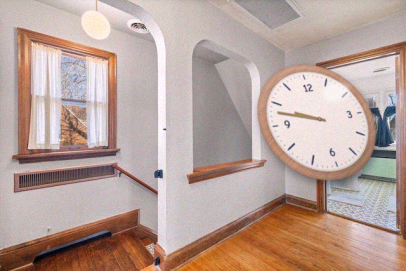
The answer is 9:48
